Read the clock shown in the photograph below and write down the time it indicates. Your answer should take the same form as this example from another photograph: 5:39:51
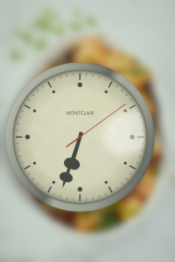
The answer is 6:33:09
